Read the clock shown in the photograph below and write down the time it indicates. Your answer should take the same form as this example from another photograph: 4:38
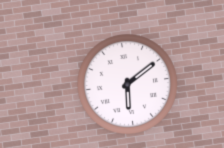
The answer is 6:10
